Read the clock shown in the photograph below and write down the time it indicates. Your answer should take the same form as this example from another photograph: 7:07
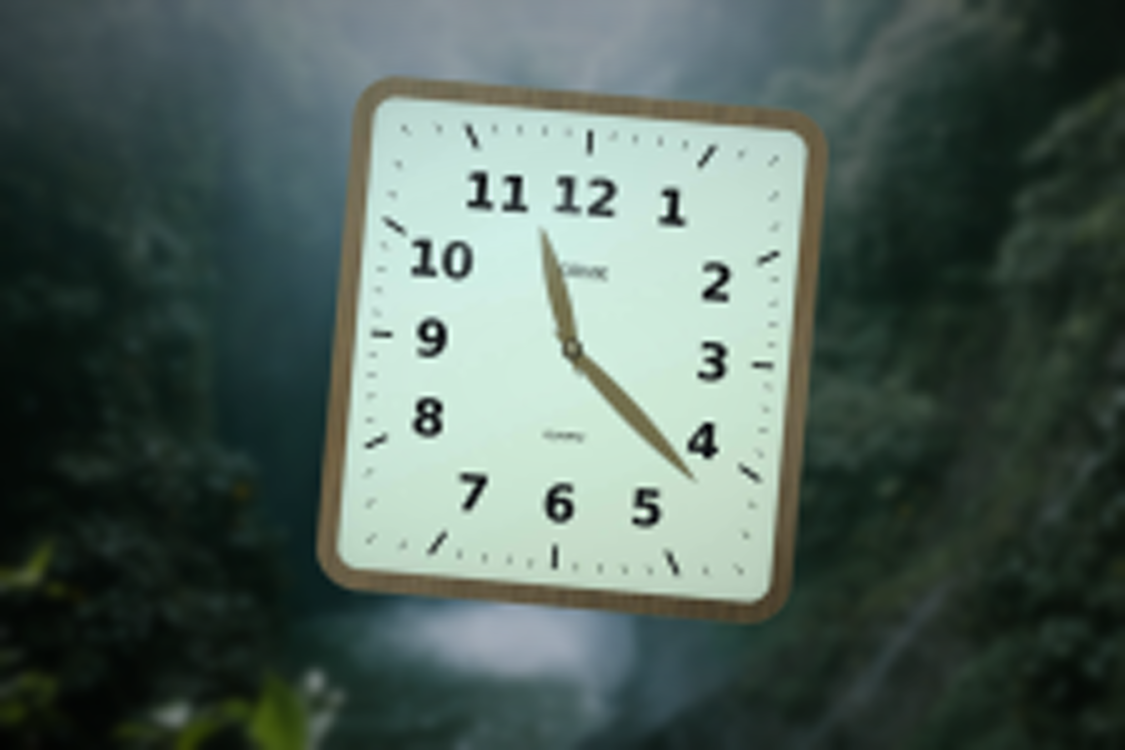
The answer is 11:22
